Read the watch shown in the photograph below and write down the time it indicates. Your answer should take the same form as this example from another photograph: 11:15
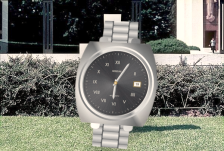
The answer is 6:05
